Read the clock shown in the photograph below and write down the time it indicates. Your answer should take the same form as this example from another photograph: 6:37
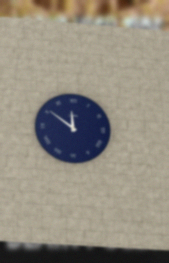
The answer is 11:51
